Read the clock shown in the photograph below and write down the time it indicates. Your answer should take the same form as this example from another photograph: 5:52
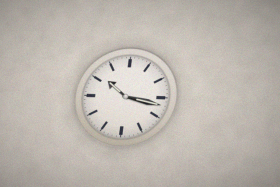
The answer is 10:17
